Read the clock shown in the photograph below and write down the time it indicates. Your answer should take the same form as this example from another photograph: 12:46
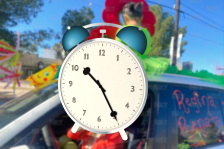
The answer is 10:25
